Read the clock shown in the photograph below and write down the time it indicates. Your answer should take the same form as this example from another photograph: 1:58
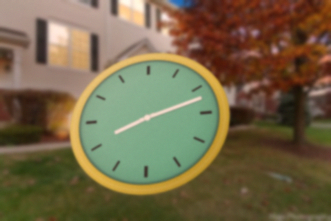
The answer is 8:12
